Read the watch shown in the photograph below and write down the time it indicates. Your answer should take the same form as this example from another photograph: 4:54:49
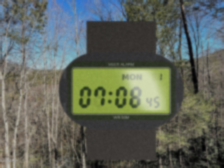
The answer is 7:08:45
